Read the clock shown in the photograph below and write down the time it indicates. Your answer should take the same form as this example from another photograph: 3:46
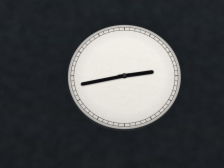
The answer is 2:43
